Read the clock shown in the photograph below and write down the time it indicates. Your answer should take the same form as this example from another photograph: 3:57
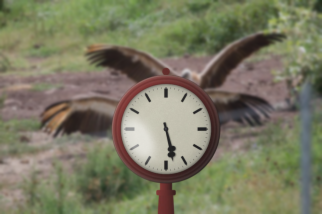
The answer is 5:28
